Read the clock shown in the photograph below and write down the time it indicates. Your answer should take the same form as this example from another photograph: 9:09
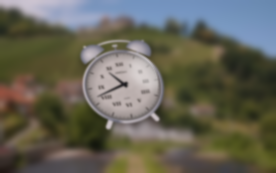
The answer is 10:42
